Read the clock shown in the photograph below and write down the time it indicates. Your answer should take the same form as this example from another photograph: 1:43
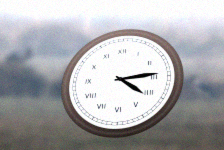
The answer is 4:14
